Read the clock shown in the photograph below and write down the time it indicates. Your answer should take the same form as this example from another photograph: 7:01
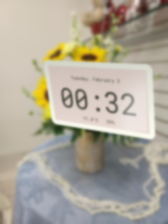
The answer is 0:32
